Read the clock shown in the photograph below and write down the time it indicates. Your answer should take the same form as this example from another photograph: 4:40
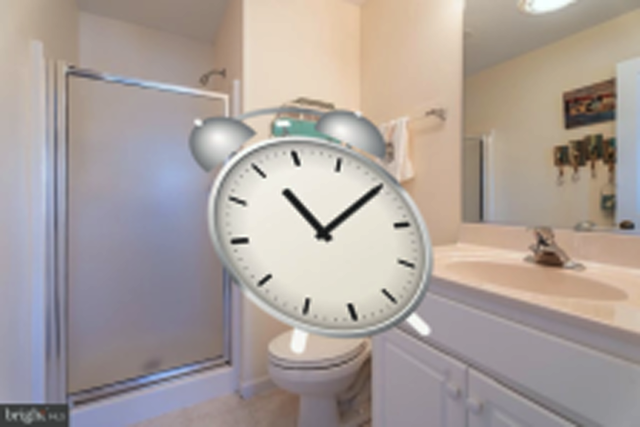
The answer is 11:10
